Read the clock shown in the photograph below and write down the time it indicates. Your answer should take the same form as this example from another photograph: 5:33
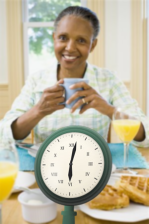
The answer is 6:02
